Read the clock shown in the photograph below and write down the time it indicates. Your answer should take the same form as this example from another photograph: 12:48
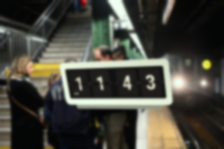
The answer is 11:43
